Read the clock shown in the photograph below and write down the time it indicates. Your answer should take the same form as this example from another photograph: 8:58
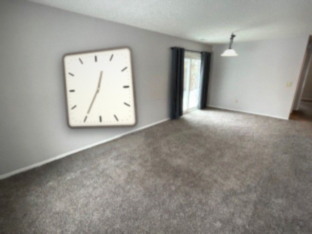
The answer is 12:35
